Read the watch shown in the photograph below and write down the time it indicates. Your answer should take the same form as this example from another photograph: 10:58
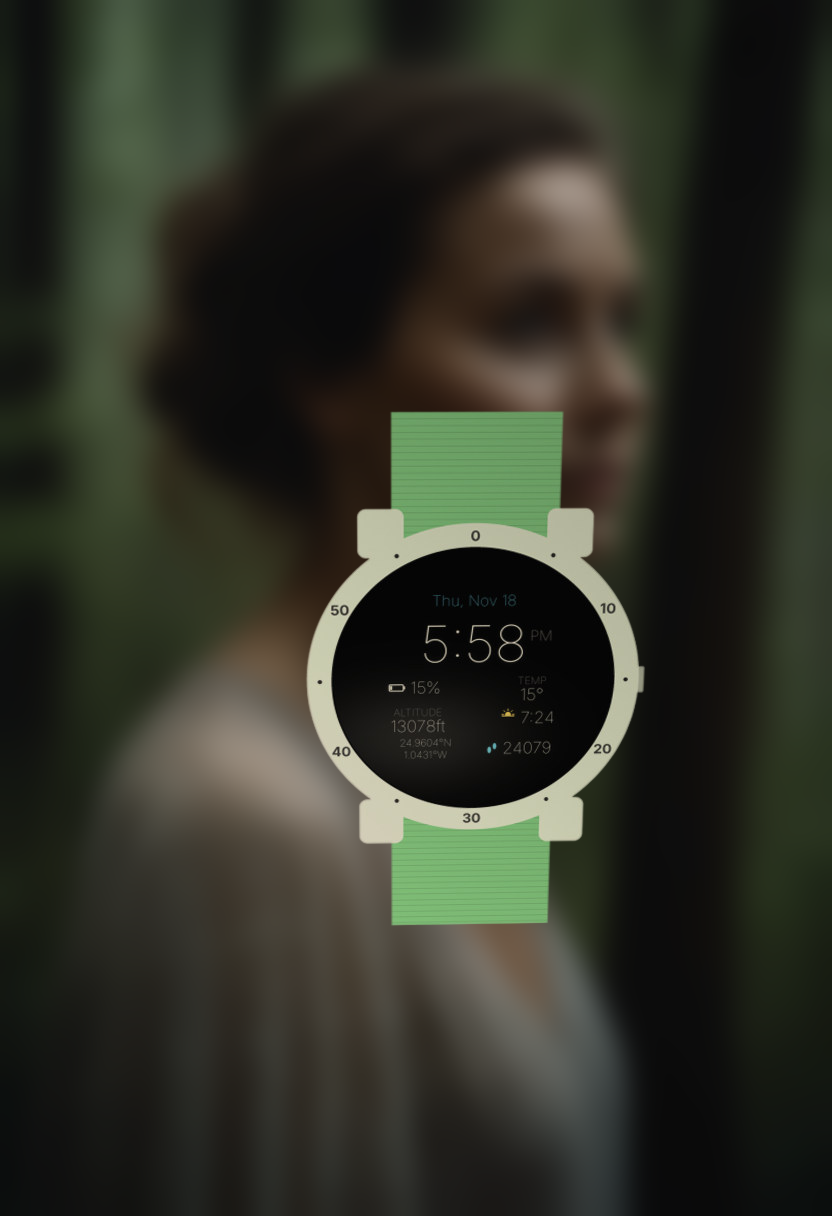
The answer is 5:58
